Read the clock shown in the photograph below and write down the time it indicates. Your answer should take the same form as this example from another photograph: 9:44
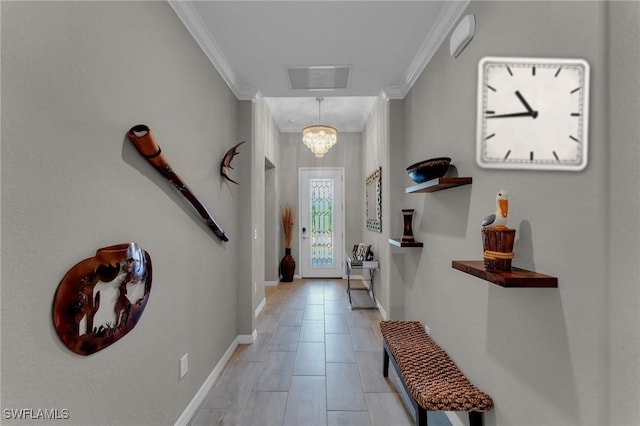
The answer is 10:44
